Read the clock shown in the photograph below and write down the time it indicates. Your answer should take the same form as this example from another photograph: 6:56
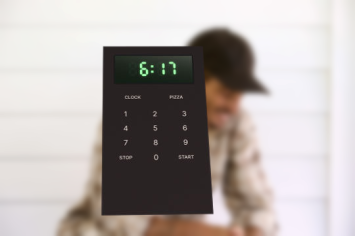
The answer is 6:17
